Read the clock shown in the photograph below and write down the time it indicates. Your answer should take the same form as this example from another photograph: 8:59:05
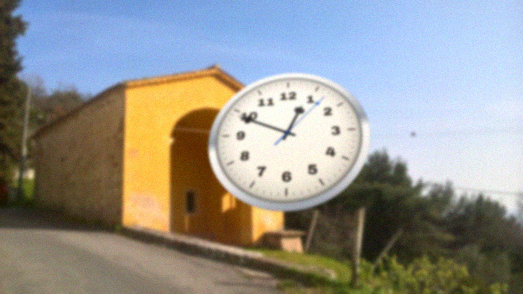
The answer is 12:49:07
